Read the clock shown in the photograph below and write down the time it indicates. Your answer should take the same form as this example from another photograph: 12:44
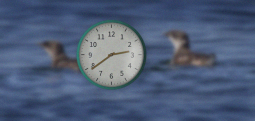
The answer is 2:39
